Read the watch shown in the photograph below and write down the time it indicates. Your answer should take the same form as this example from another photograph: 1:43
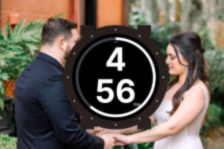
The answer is 4:56
